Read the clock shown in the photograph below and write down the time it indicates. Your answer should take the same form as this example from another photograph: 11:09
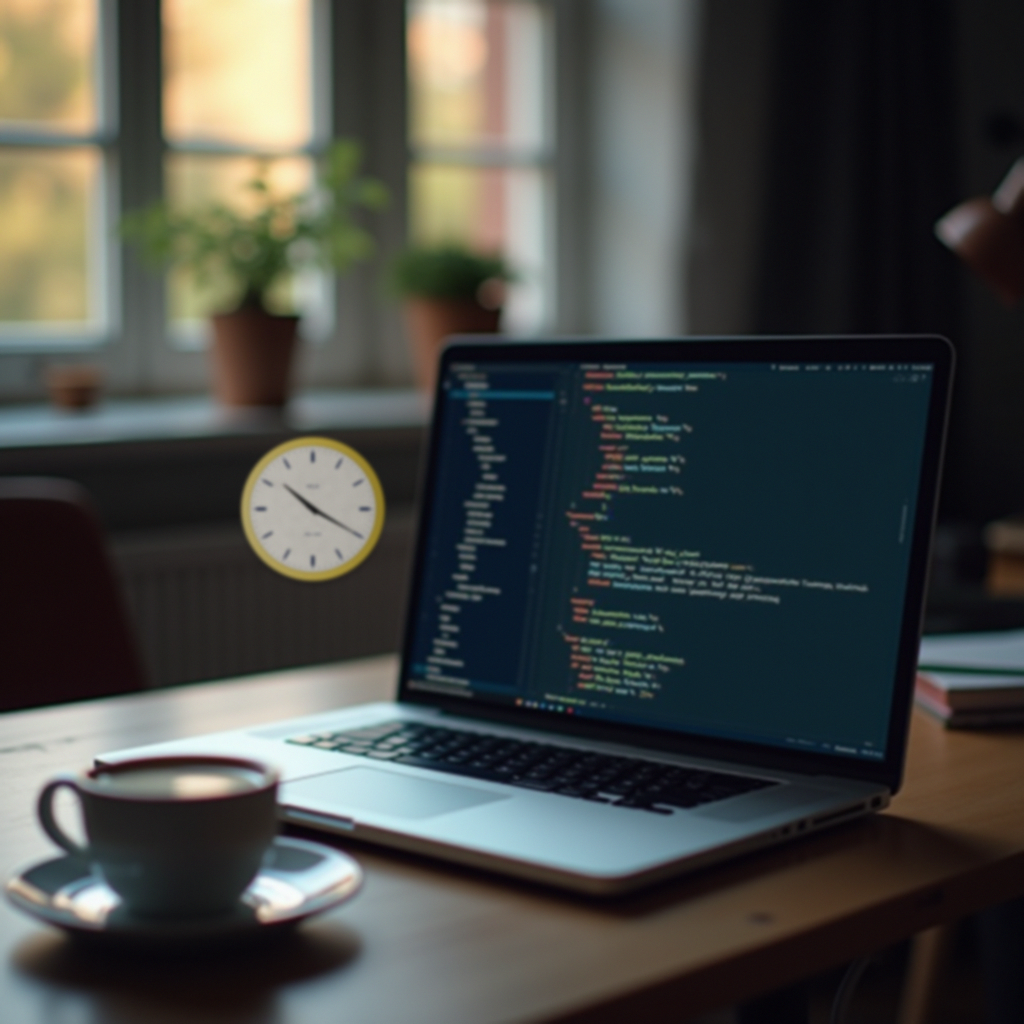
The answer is 10:20
